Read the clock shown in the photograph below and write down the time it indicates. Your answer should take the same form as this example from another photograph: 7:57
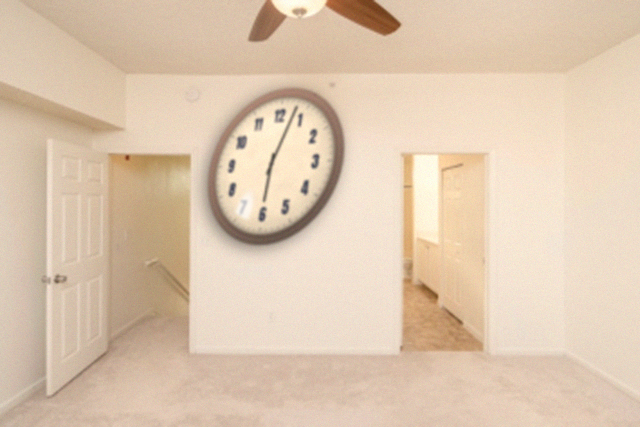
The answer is 6:03
